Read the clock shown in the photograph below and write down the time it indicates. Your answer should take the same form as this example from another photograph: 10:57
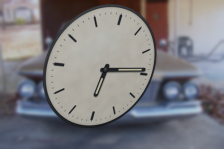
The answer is 6:14
